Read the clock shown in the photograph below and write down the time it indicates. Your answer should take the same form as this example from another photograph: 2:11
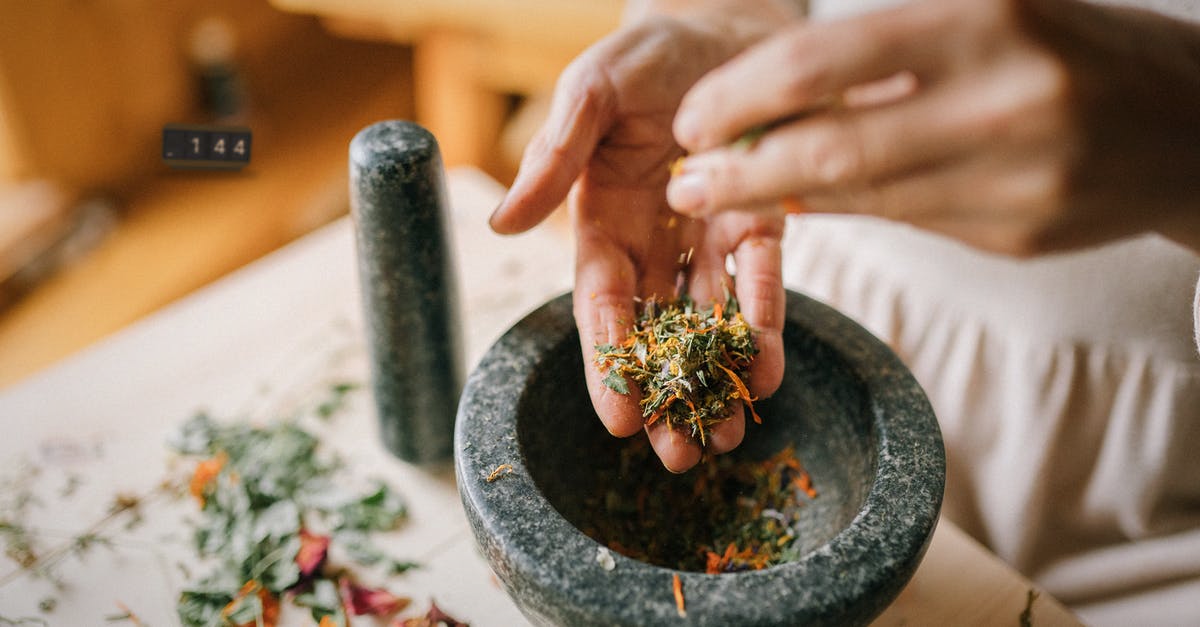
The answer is 1:44
